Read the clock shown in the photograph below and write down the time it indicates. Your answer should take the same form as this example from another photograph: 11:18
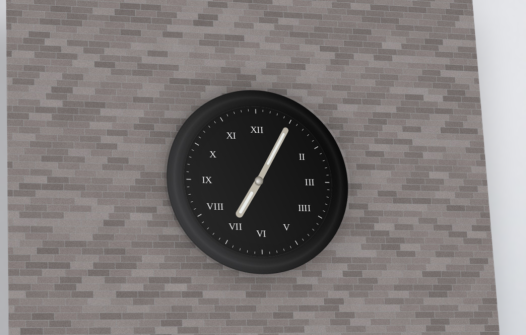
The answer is 7:05
